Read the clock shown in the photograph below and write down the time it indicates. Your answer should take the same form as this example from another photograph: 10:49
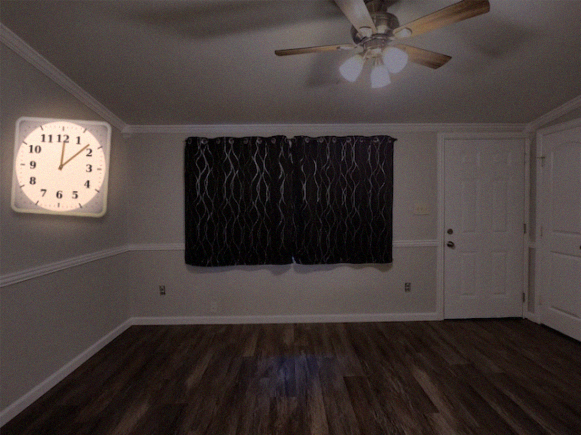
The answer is 12:08
